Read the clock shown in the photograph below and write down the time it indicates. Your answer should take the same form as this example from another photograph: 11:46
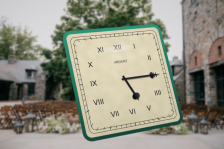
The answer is 5:15
